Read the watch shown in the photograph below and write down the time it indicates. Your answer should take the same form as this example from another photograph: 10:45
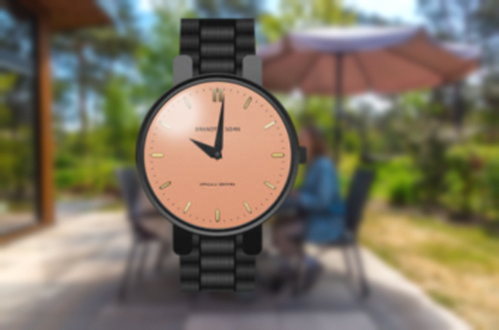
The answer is 10:01
